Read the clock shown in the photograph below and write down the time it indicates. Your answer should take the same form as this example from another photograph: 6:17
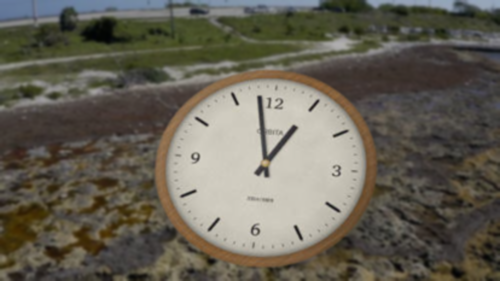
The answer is 12:58
